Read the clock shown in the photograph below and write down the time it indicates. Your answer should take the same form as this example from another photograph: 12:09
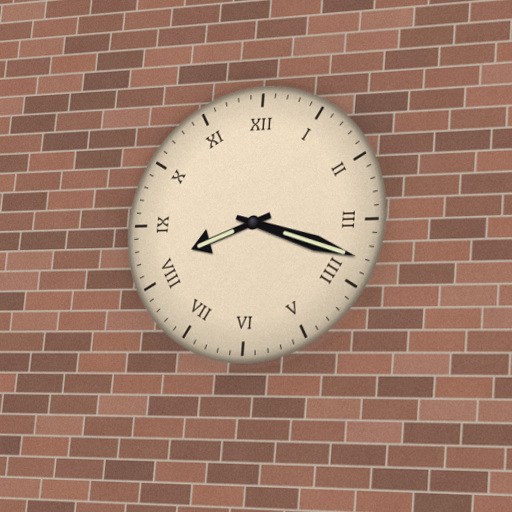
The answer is 8:18
